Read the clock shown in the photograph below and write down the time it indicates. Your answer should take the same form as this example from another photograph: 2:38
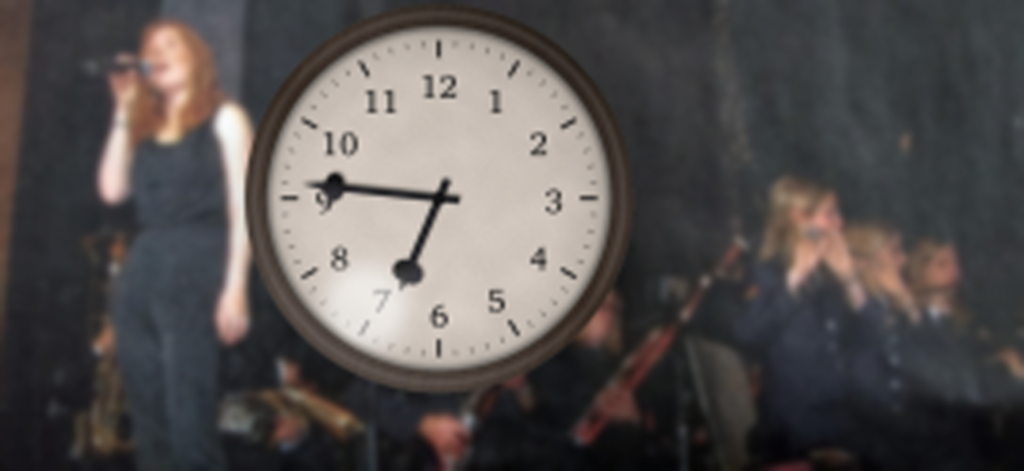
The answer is 6:46
